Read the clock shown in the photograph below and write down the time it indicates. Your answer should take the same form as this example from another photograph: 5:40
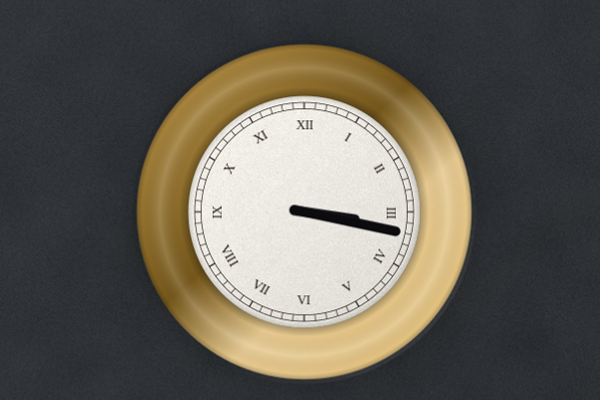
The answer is 3:17
